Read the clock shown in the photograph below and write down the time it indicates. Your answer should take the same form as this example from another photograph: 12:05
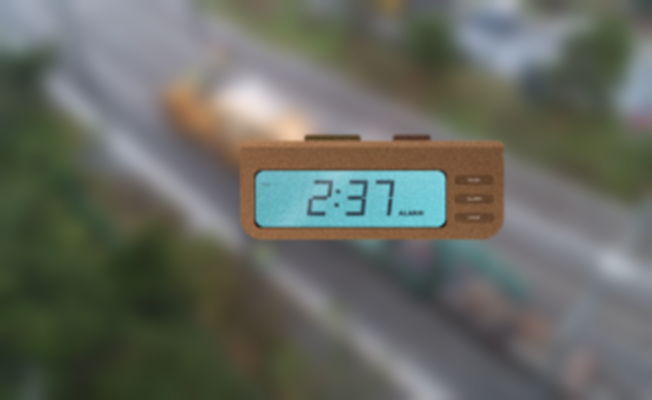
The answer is 2:37
